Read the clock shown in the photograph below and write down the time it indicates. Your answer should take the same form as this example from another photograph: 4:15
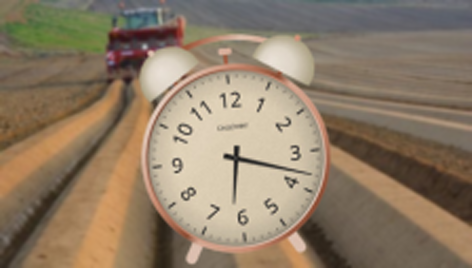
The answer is 6:18
